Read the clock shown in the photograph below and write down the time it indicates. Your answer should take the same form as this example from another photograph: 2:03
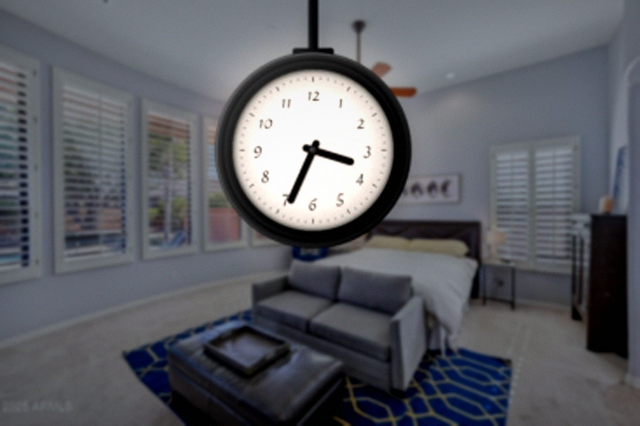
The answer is 3:34
